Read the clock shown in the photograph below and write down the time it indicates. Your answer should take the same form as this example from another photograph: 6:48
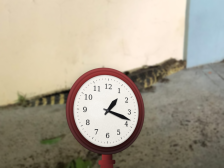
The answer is 1:18
